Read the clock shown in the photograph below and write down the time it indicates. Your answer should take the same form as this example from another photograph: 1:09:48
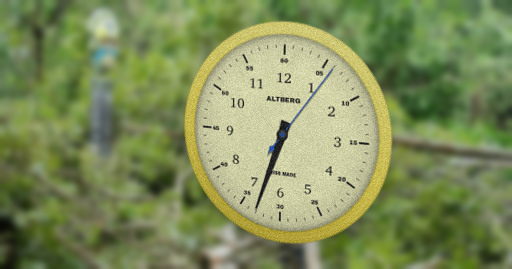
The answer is 6:33:06
